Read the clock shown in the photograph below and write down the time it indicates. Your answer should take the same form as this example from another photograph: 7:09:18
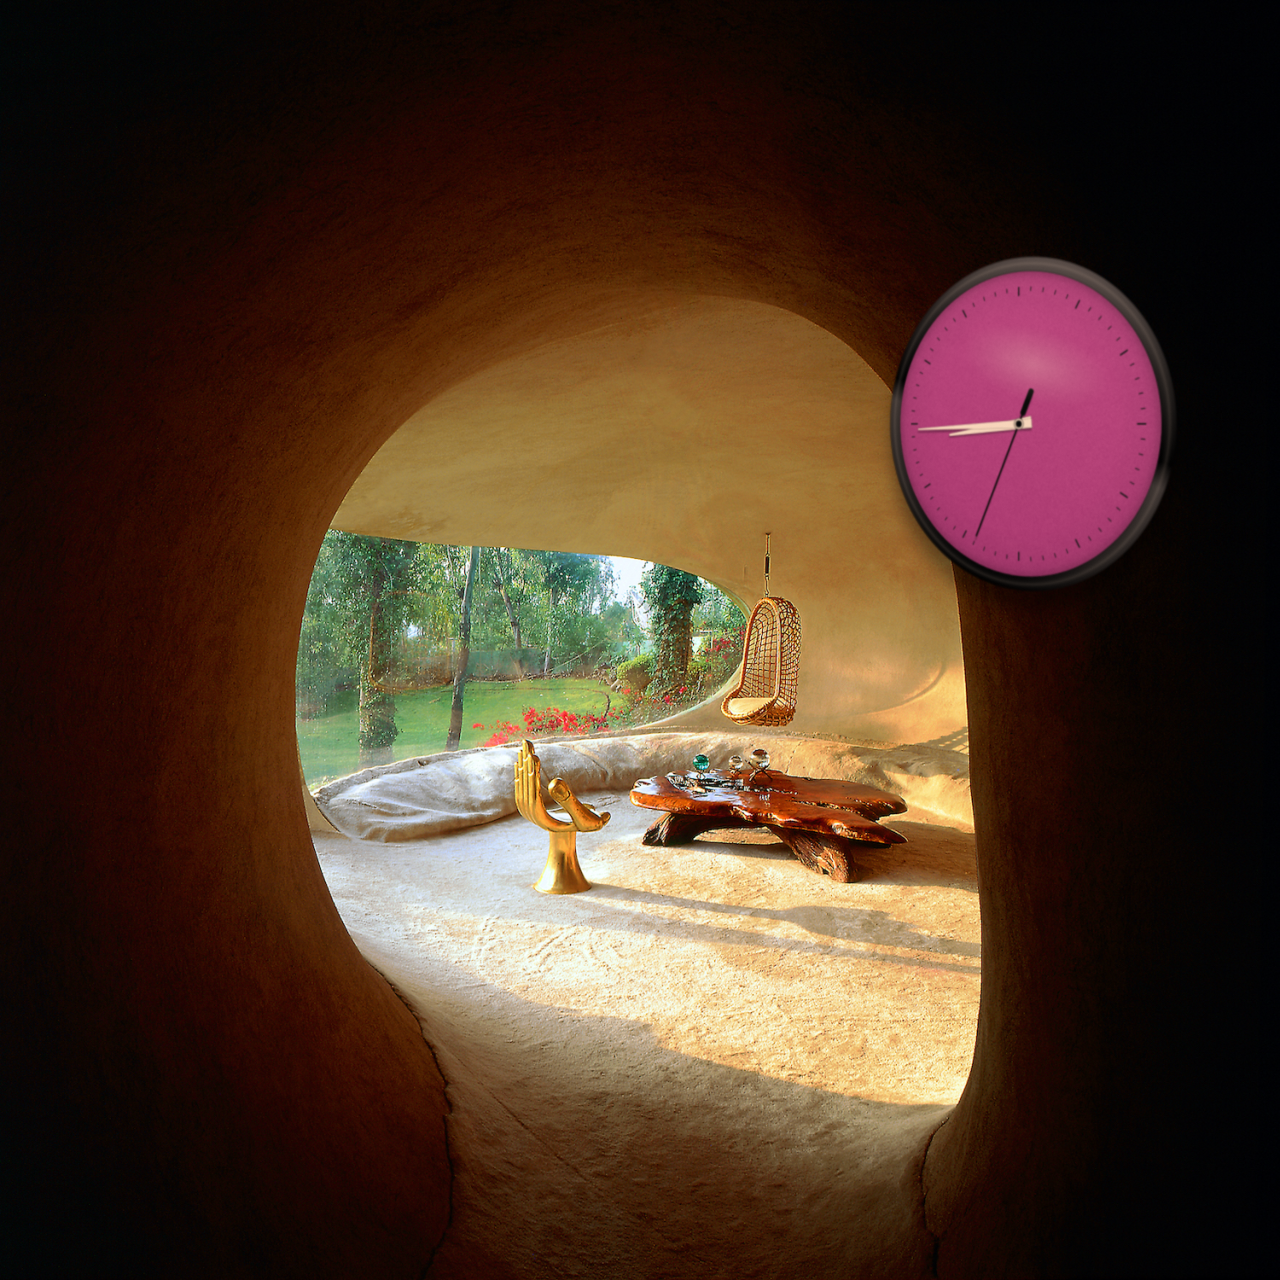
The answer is 8:44:34
